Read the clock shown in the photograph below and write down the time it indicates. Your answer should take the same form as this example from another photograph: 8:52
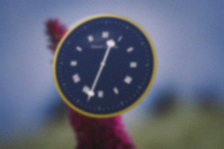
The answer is 12:33
